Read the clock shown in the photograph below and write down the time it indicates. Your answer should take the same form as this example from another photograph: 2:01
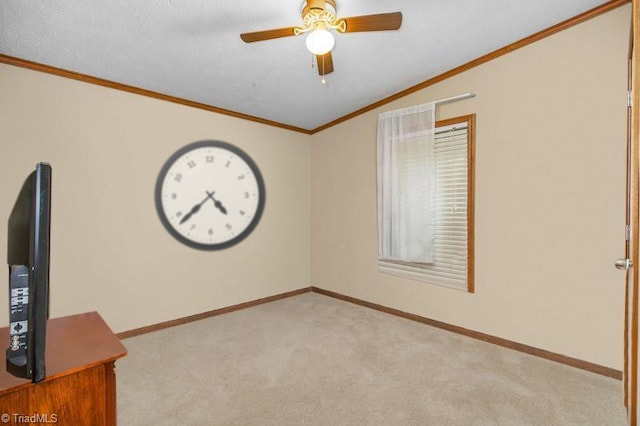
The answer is 4:38
